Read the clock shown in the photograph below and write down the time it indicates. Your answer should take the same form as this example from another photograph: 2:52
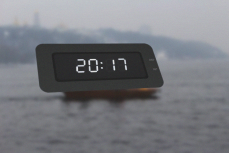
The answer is 20:17
